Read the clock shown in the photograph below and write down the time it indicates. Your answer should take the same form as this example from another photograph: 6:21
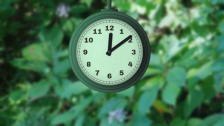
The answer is 12:09
